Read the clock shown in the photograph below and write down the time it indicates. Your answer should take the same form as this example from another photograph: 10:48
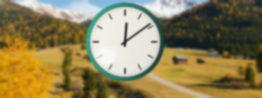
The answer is 12:09
